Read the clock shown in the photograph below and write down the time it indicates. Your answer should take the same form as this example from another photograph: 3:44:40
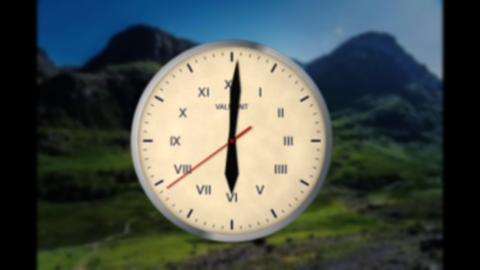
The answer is 6:00:39
